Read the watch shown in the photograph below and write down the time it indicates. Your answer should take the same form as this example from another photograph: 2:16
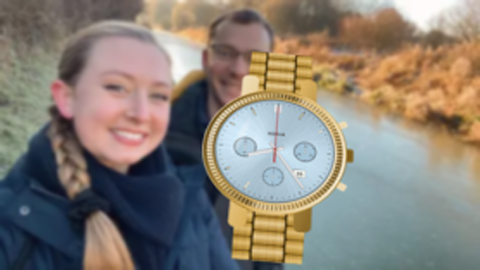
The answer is 8:24
